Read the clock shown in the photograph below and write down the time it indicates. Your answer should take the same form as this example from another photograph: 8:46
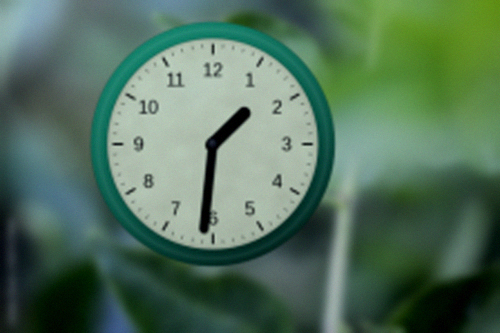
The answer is 1:31
